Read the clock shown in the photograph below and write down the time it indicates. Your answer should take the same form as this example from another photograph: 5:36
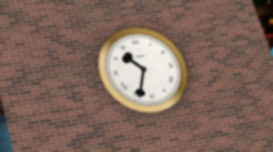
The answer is 10:34
